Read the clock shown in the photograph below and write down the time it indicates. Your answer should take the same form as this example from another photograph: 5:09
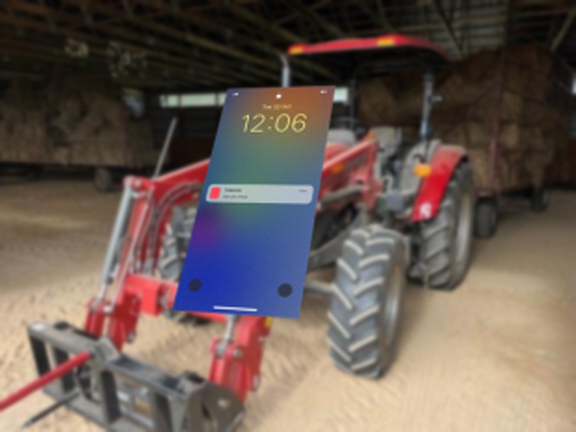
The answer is 12:06
